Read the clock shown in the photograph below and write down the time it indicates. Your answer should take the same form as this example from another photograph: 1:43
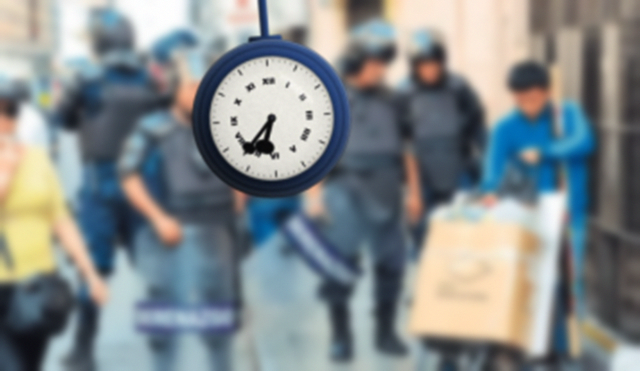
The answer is 6:37
